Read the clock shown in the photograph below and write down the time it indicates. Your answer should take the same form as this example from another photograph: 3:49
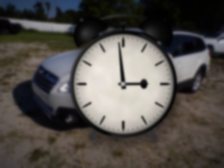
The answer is 2:59
